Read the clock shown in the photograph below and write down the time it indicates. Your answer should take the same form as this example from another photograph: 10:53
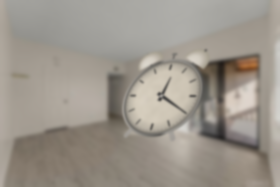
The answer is 12:20
